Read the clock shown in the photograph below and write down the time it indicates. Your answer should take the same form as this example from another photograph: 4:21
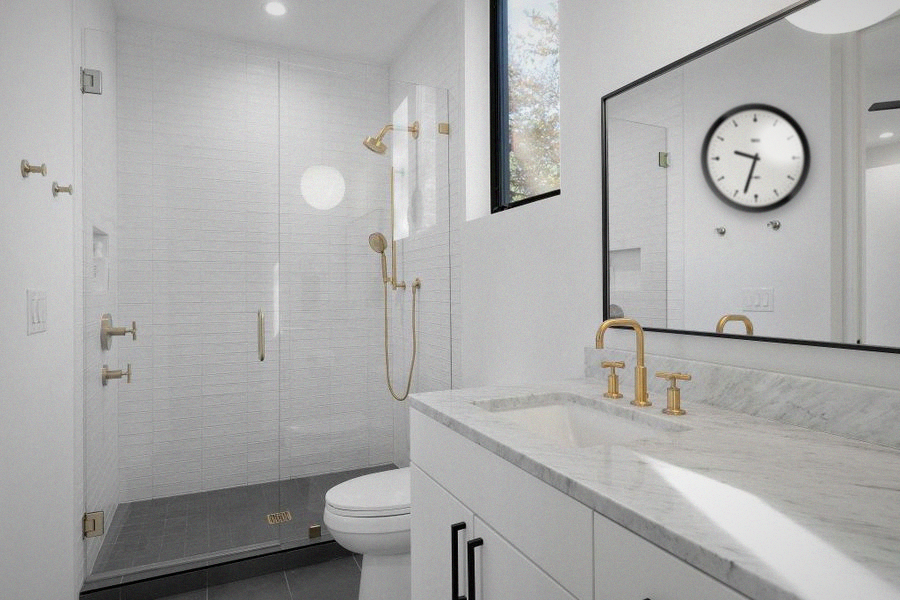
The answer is 9:33
